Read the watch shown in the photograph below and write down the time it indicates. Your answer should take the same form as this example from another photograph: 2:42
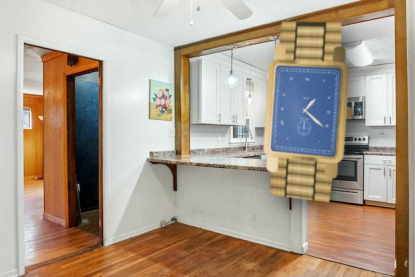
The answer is 1:21
